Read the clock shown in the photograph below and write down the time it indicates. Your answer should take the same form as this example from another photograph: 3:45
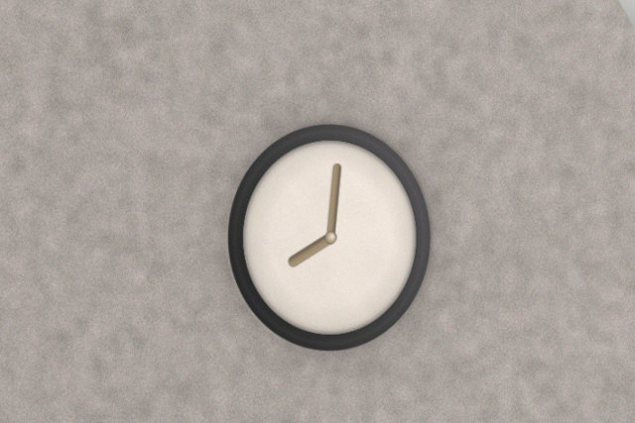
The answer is 8:01
